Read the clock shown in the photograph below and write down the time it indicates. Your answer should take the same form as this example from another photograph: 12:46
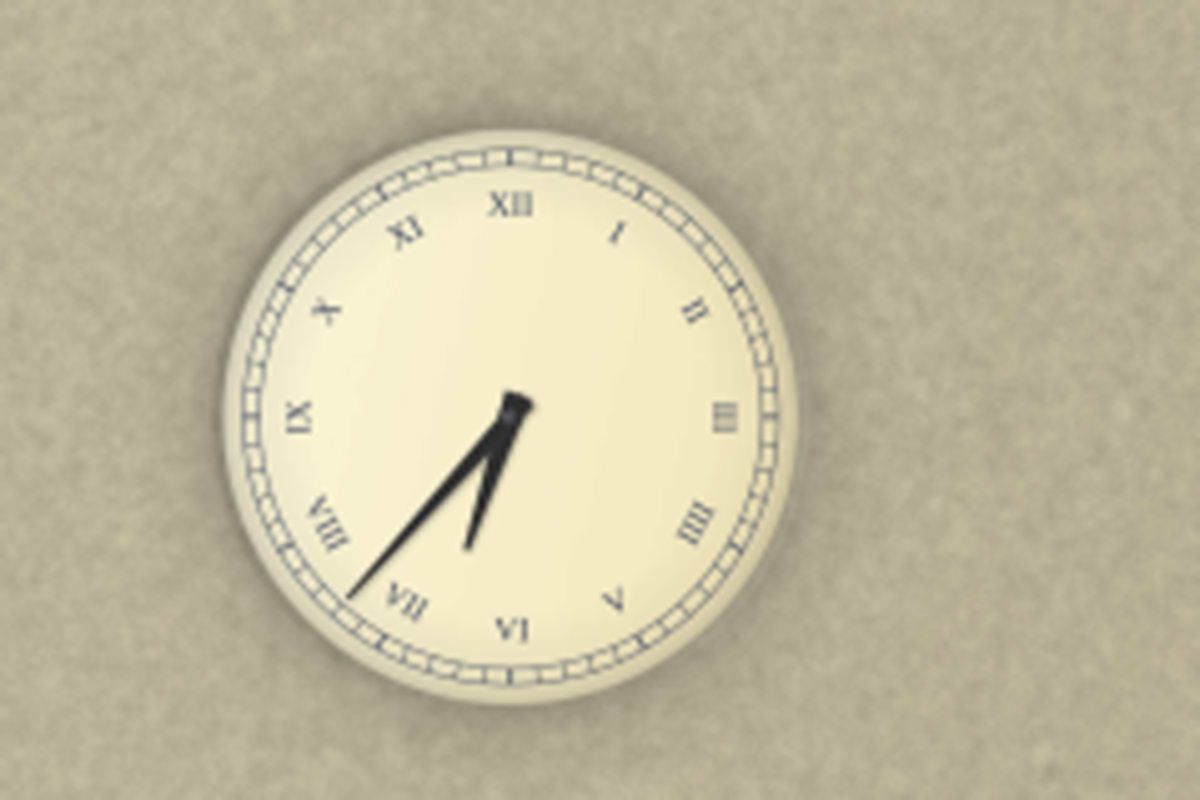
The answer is 6:37
